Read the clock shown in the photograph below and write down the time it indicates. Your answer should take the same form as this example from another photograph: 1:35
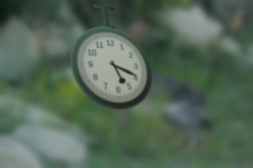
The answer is 5:19
